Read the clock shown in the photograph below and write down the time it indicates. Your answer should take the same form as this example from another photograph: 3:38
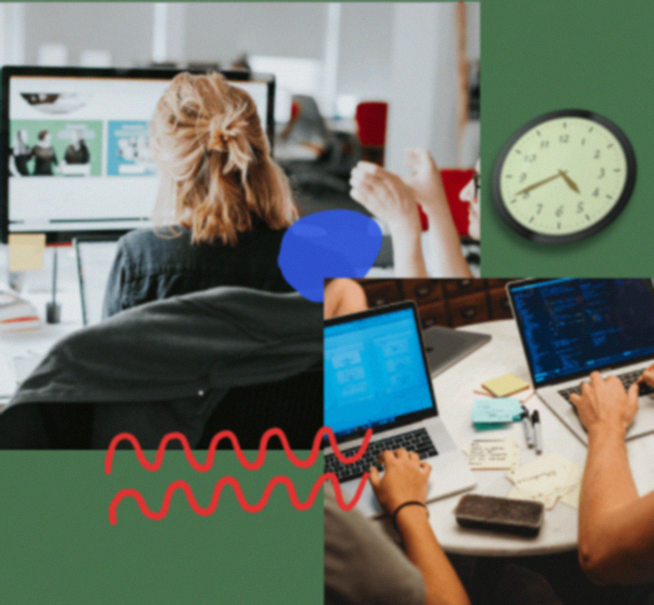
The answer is 4:41
